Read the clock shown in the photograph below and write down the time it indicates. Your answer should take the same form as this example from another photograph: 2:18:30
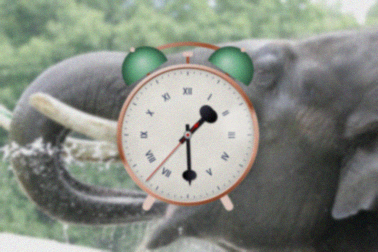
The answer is 1:29:37
